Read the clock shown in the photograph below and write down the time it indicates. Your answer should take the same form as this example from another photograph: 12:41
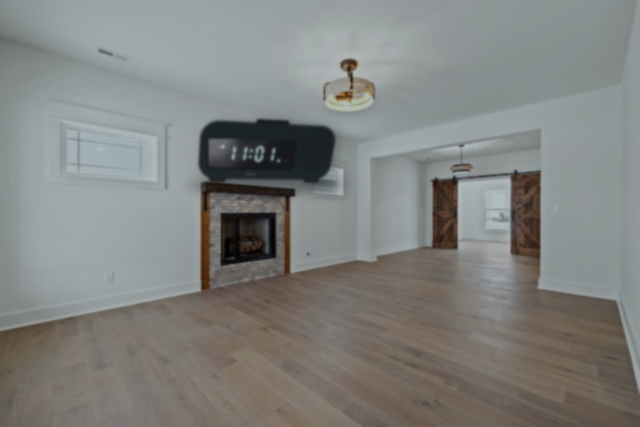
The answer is 11:01
